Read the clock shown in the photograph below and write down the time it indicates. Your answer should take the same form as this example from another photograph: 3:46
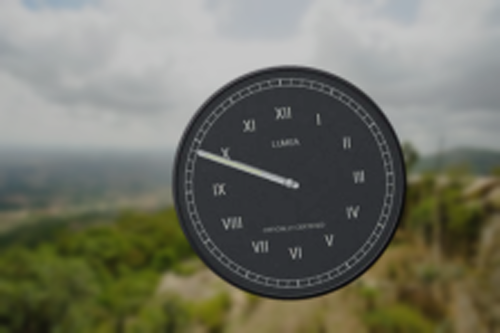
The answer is 9:49
